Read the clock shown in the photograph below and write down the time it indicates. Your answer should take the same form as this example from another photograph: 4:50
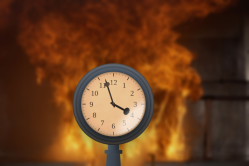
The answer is 3:57
